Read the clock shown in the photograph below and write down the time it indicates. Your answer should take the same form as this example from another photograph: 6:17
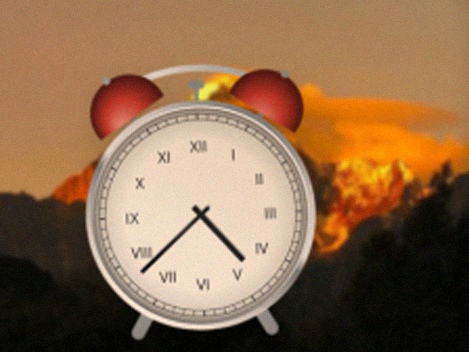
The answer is 4:38
